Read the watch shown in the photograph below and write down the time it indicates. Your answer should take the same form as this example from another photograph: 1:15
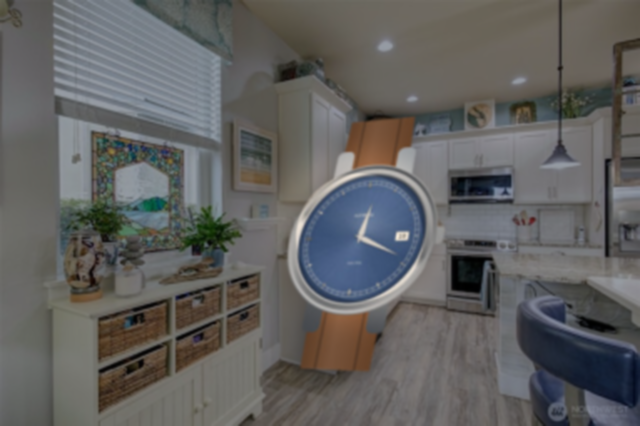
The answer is 12:19
